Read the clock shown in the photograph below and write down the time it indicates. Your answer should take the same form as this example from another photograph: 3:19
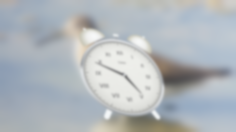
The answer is 4:49
